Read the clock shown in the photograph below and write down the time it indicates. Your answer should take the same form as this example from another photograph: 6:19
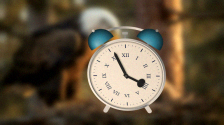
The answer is 3:56
